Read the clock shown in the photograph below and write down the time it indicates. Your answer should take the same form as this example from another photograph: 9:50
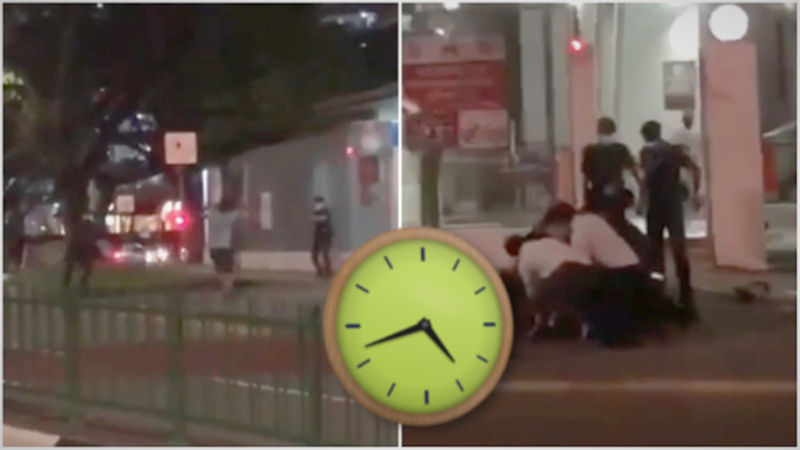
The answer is 4:42
